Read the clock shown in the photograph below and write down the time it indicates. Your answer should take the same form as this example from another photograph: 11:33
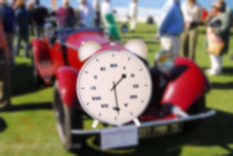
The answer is 1:29
